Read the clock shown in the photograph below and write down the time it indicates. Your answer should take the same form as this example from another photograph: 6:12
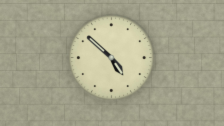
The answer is 4:52
